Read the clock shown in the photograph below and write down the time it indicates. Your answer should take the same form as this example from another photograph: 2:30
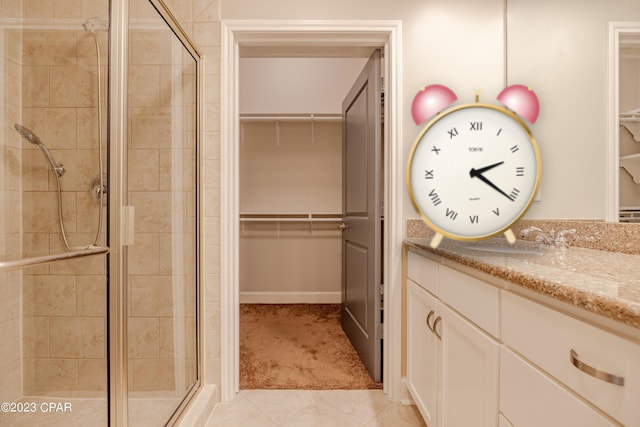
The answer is 2:21
